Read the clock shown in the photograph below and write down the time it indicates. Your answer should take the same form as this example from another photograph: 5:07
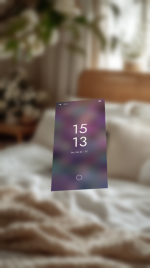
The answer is 15:13
